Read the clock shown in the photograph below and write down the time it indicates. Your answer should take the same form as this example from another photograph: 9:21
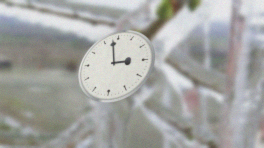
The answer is 2:58
